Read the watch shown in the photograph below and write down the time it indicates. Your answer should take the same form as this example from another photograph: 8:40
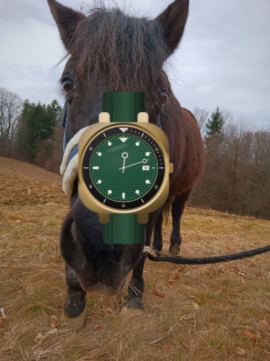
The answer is 12:12
